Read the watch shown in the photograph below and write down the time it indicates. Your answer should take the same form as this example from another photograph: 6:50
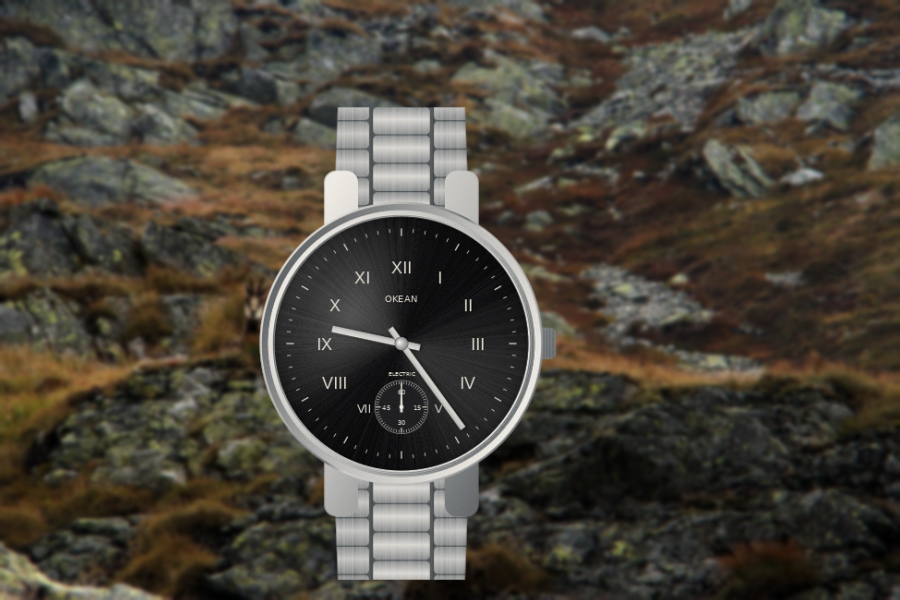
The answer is 9:24
